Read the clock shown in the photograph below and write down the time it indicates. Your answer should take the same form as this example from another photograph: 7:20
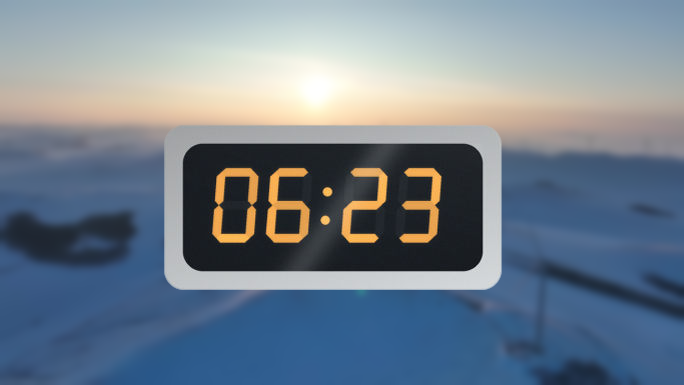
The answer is 6:23
